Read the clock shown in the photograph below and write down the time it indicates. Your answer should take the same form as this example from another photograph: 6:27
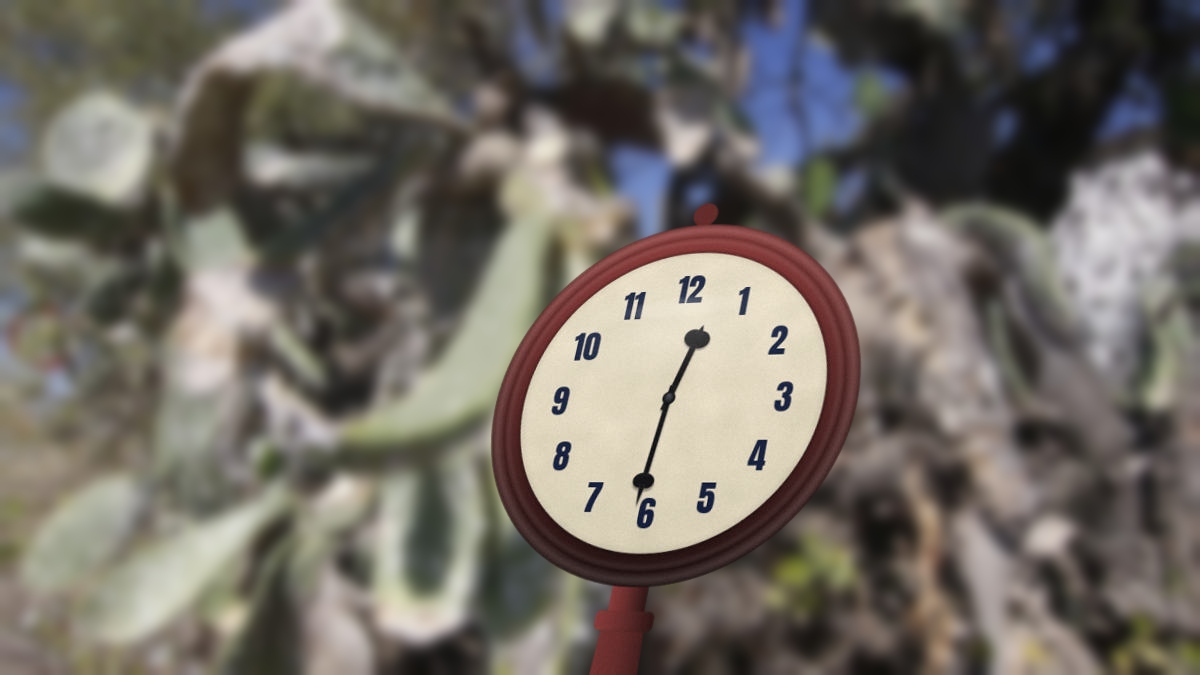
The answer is 12:31
